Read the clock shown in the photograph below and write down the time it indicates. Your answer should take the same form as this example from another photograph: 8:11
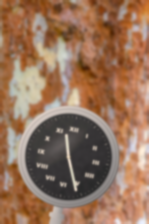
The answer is 11:26
